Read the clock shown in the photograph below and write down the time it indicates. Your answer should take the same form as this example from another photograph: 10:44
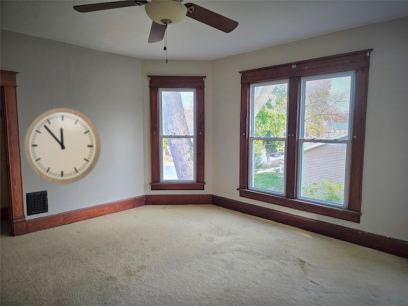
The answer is 11:53
